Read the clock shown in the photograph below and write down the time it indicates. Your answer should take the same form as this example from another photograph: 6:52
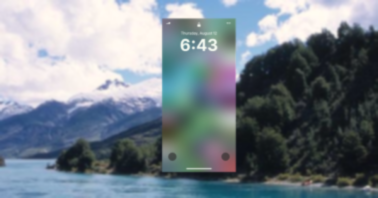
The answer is 6:43
